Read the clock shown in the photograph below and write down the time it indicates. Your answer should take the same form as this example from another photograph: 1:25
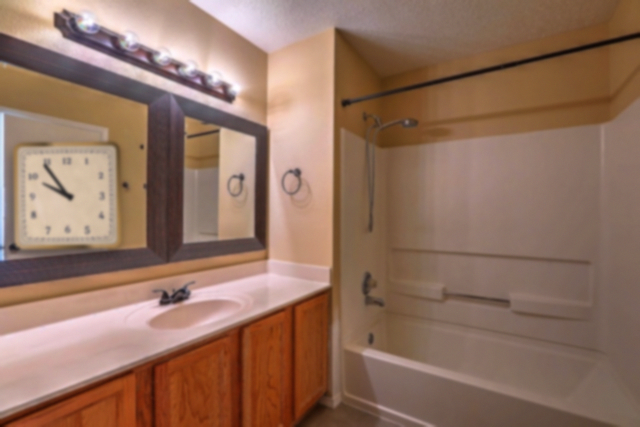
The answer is 9:54
